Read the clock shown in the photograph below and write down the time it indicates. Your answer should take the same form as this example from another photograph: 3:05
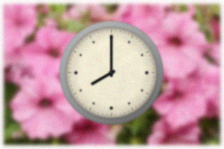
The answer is 8:00
